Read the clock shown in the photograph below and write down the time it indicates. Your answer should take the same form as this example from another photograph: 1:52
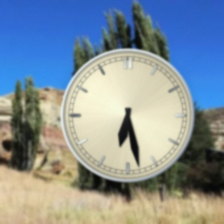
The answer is 6:28
